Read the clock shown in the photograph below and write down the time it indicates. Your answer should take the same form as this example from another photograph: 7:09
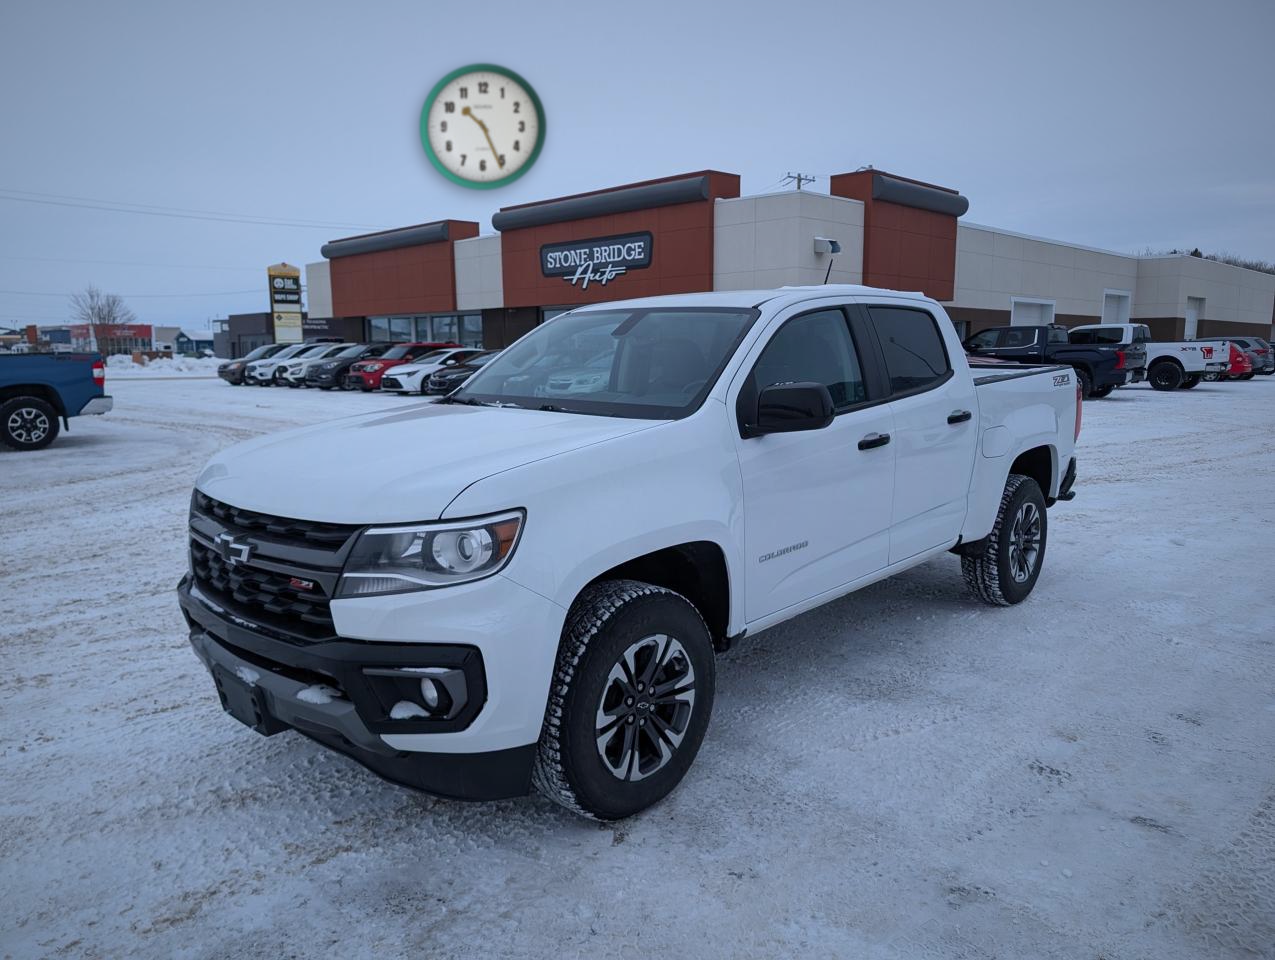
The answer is 10:26
